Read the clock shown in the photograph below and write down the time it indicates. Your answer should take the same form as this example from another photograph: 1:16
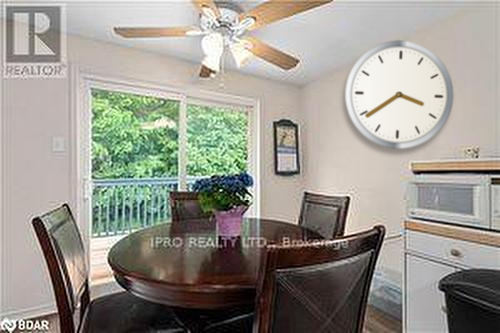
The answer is 3:39
